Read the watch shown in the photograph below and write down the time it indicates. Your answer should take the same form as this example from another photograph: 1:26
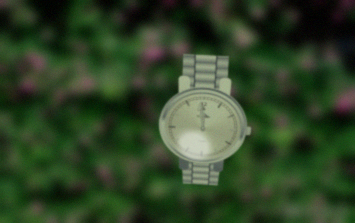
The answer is 11:59
